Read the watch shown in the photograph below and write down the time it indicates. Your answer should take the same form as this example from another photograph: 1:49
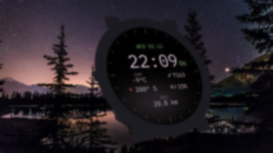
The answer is 22:09
